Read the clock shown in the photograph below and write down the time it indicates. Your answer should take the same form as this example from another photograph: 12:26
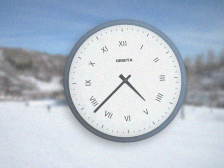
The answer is 4:38
